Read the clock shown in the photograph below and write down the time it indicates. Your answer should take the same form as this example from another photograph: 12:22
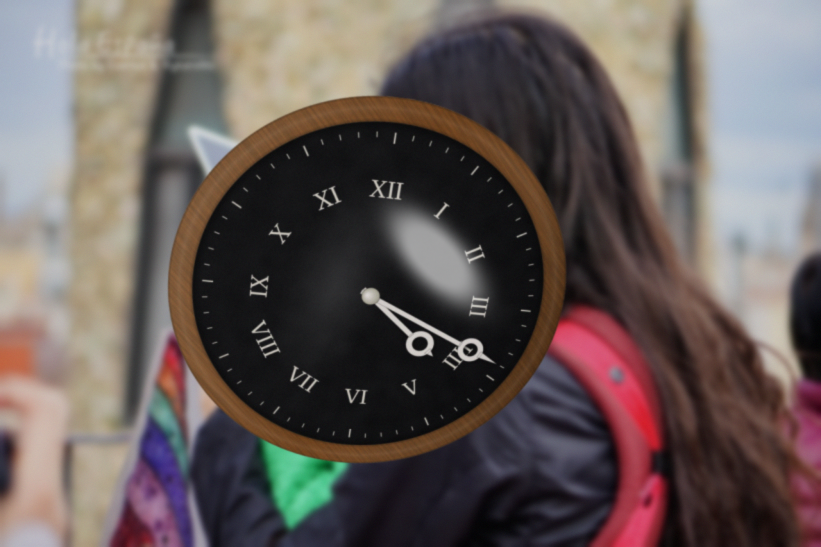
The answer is 4:19
